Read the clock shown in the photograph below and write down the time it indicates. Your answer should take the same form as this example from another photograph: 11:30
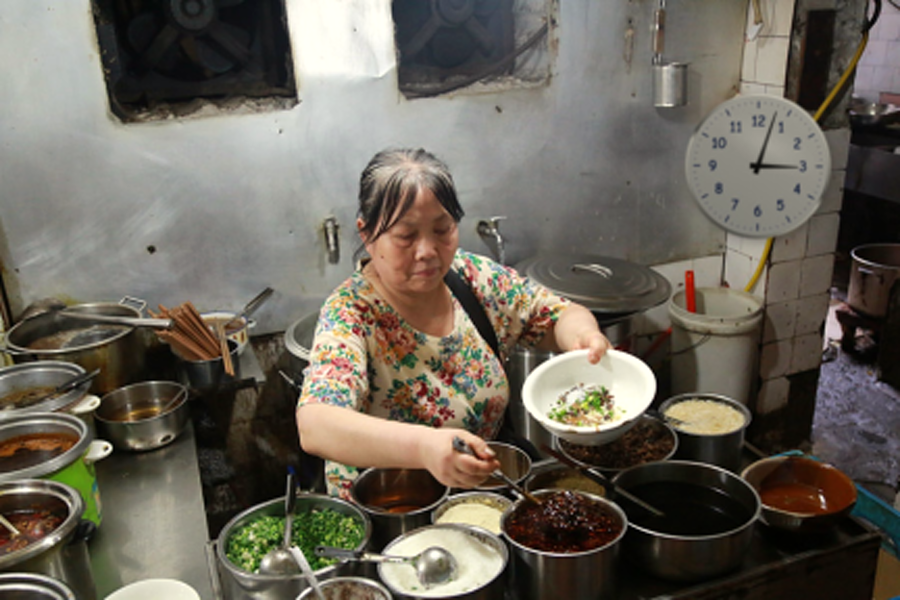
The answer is 3:03
